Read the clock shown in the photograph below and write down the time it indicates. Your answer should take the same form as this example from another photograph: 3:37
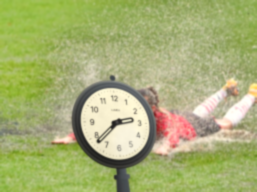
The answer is 2:38
